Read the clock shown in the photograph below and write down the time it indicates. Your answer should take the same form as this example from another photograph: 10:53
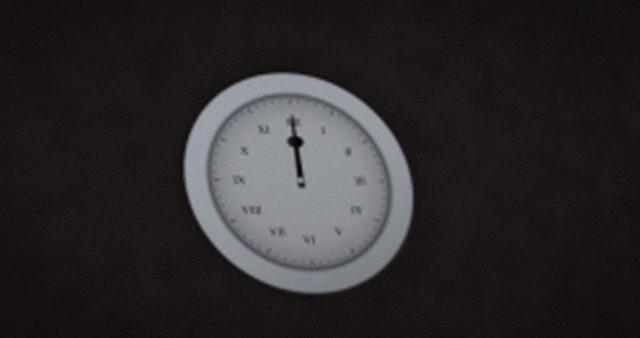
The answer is 12:00
